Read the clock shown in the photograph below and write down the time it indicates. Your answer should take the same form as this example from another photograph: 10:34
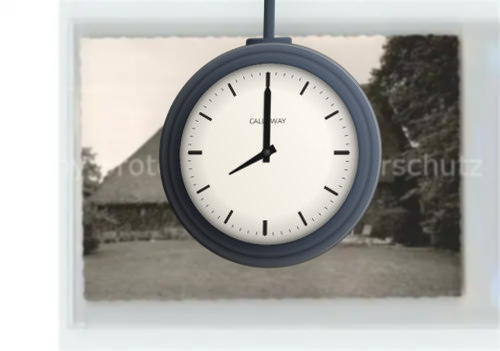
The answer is 8:00
